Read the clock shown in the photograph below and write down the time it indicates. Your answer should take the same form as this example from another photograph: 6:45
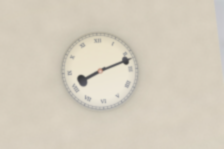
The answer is 8:12
